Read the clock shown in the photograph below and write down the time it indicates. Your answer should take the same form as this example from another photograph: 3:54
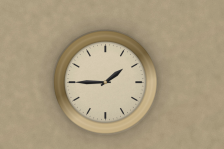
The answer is 1:45
